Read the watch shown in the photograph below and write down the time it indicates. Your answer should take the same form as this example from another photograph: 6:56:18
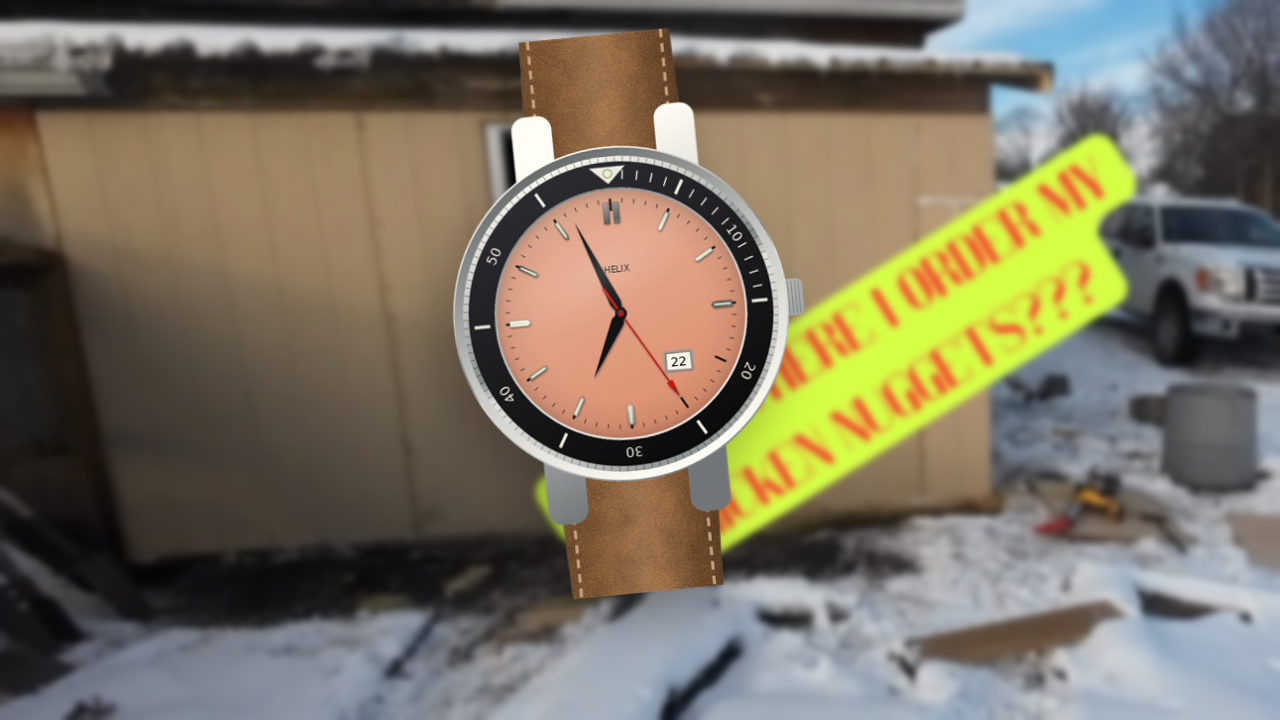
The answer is 6:56:25
